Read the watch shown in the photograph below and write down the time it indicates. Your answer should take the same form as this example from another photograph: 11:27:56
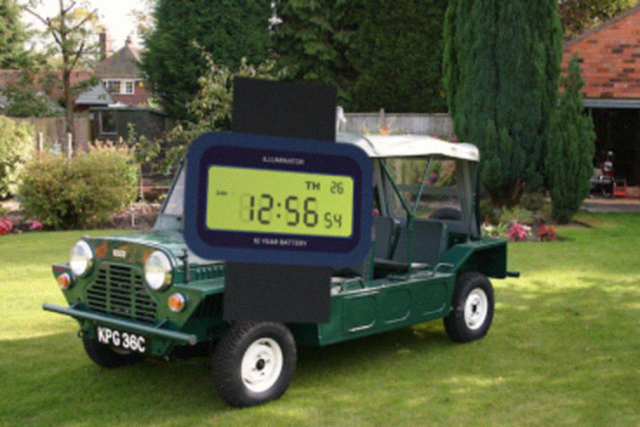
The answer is 12:56:54
